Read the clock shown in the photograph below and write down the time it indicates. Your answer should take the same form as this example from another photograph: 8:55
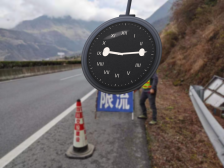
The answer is 9:14
